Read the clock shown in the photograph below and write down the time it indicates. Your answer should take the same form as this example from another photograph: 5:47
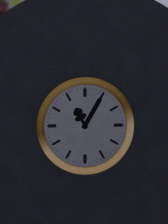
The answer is 11:05
